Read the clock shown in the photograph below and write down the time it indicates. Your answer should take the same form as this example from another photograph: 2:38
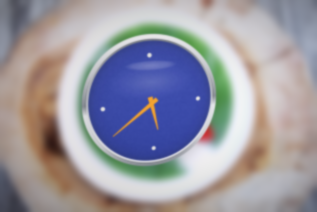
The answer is 5:39
